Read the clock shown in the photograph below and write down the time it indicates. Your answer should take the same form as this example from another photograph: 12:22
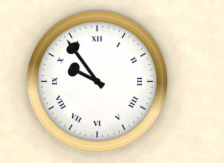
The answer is 9:54
